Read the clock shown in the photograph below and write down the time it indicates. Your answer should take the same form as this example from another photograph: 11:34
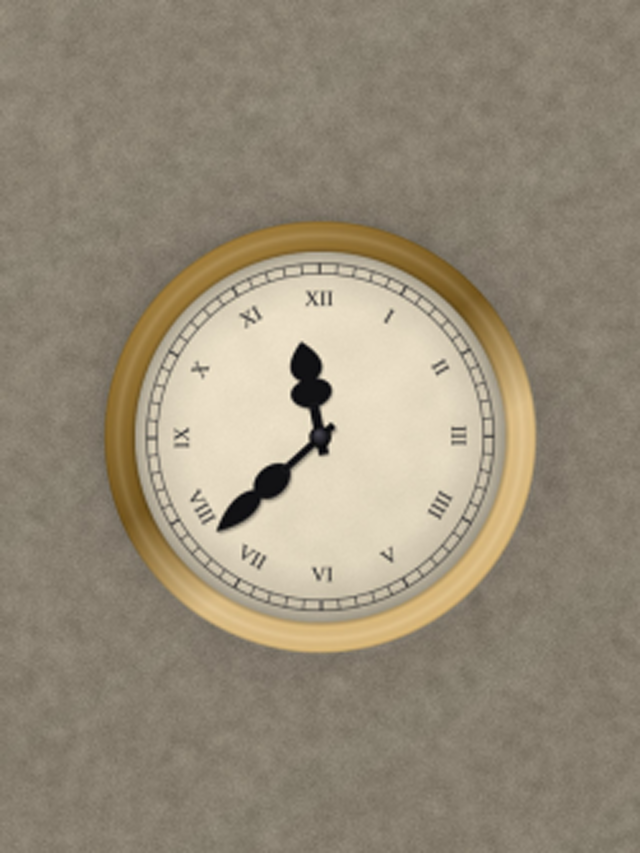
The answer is 11:38
